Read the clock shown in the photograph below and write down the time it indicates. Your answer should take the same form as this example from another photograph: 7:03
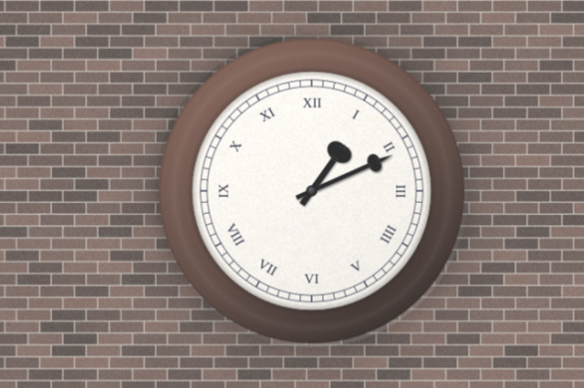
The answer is 1:11
